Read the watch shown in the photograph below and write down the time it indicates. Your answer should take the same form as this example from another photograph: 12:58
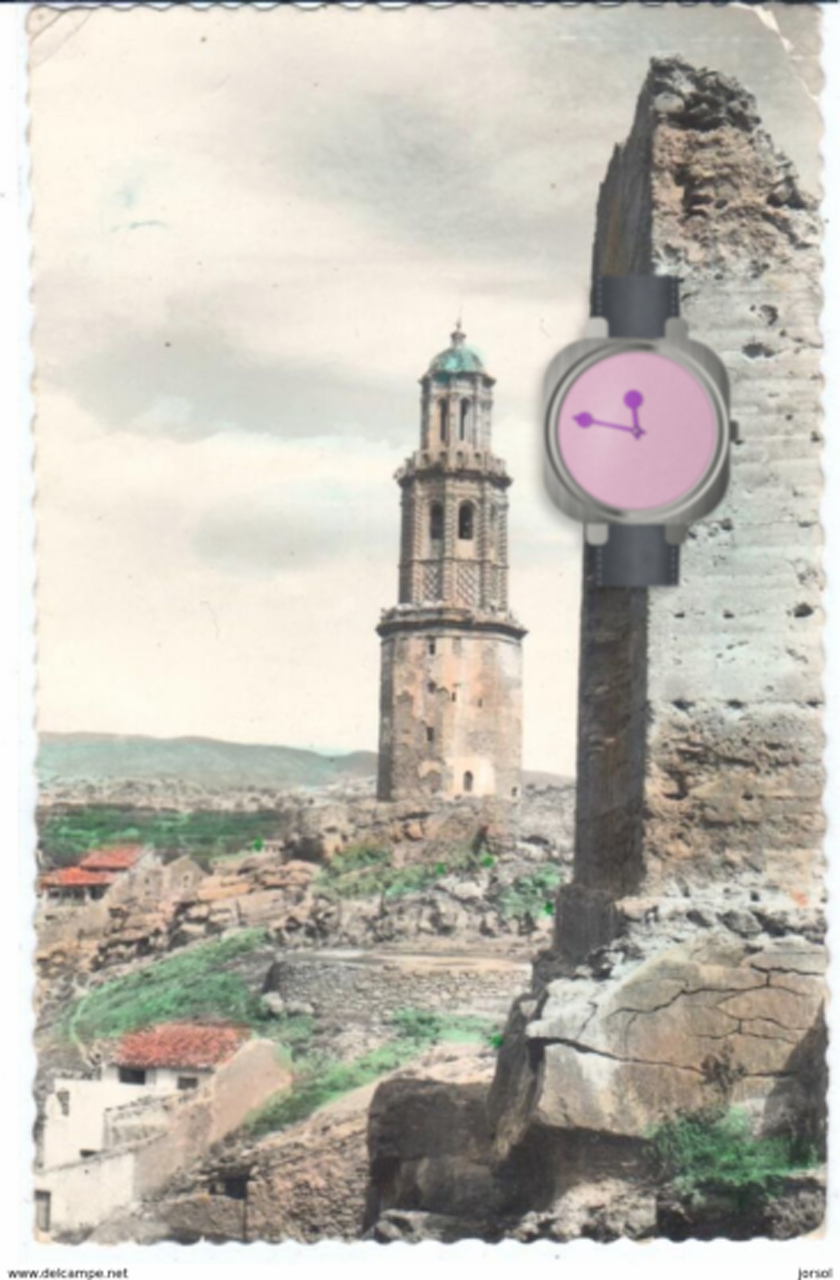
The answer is 11:47
